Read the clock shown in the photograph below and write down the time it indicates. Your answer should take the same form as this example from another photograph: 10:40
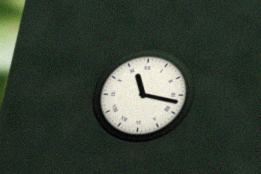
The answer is 11:17
